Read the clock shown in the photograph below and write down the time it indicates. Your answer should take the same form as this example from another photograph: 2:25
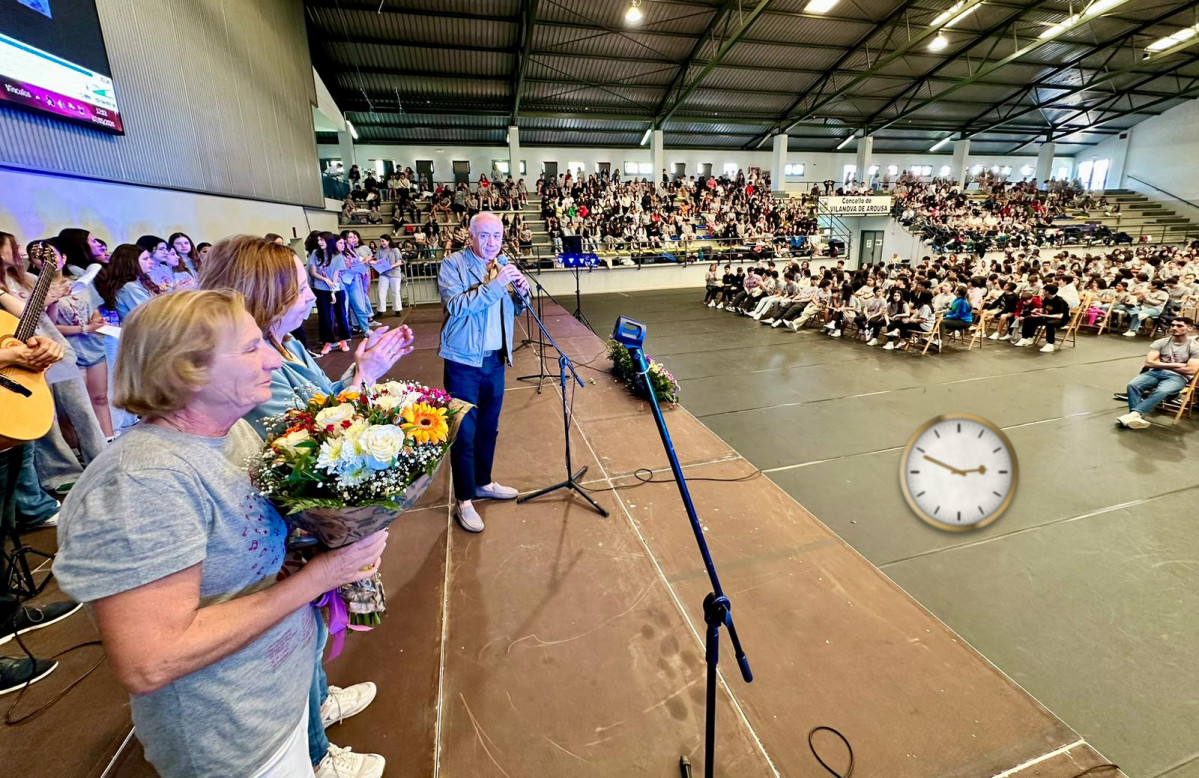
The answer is 2:49
